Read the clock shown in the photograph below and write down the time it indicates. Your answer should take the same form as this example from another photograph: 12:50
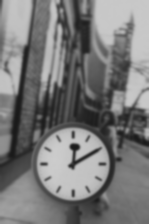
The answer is 12:10
